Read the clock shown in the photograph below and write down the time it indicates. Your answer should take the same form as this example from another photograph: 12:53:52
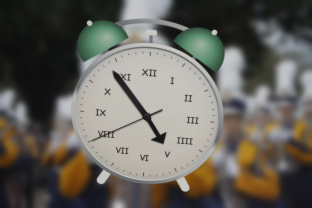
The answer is 4:53:40
